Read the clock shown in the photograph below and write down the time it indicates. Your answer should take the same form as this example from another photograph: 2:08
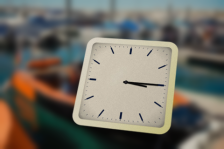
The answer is 3:15
